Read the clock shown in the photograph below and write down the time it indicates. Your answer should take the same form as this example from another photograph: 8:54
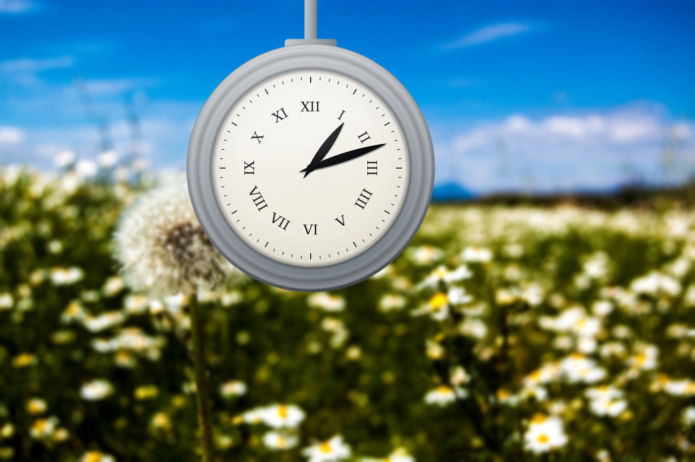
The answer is 1:12
